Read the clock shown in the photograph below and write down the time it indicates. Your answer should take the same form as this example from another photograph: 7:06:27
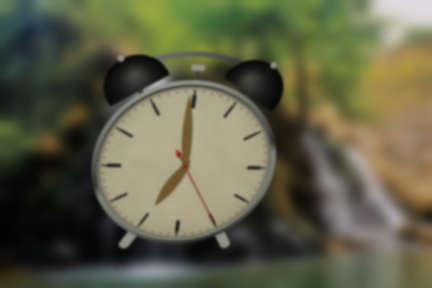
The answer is 6:59:25
